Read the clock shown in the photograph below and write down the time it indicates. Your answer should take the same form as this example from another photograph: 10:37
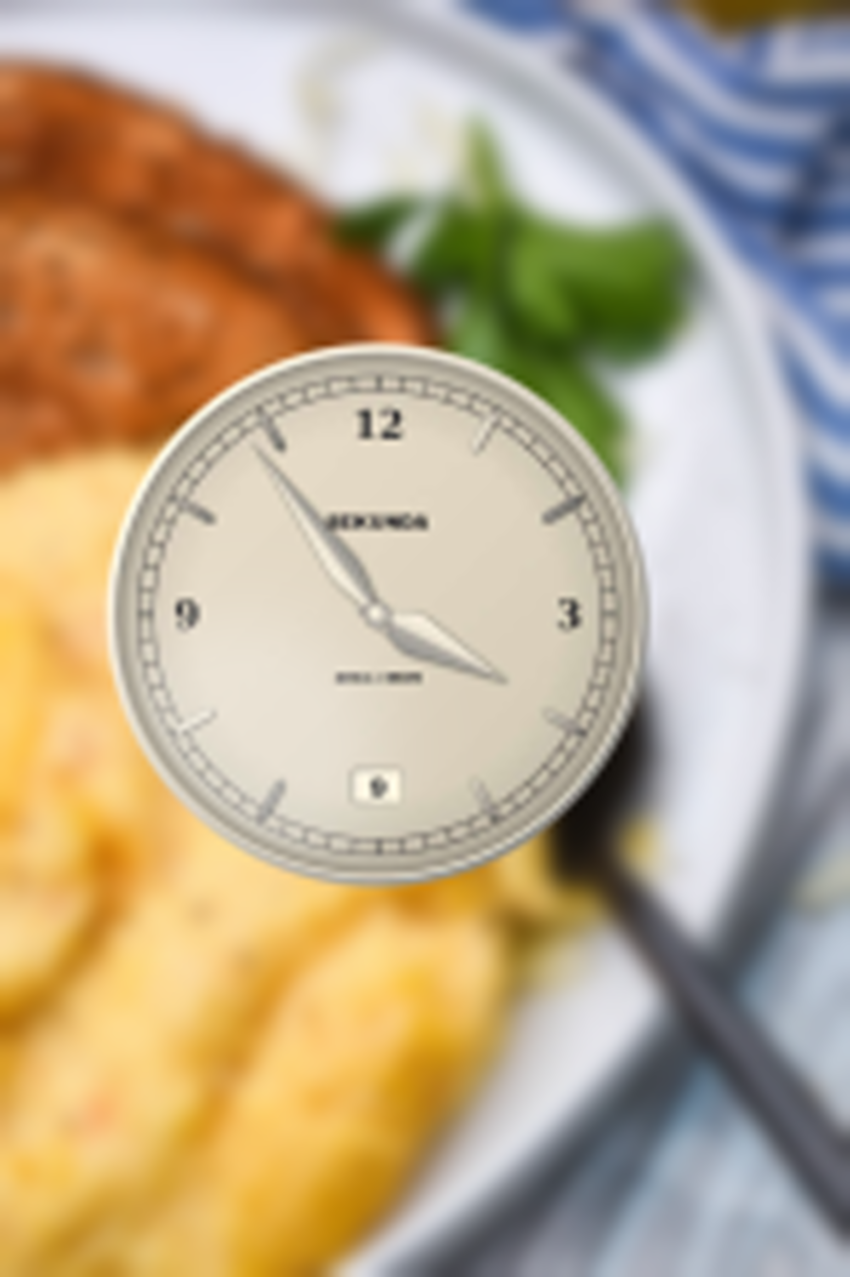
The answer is 3:54
